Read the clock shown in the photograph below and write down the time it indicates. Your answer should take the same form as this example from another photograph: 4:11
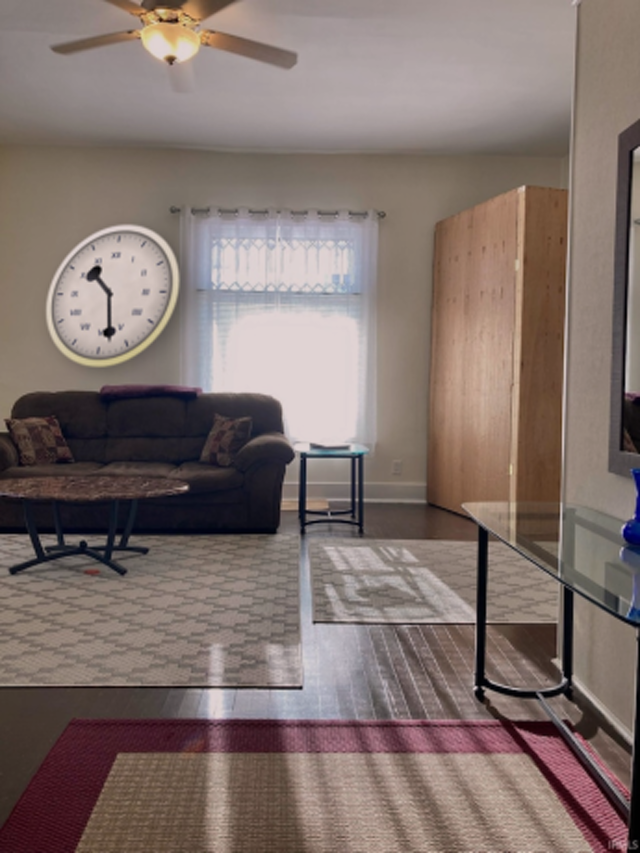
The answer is 10:28
